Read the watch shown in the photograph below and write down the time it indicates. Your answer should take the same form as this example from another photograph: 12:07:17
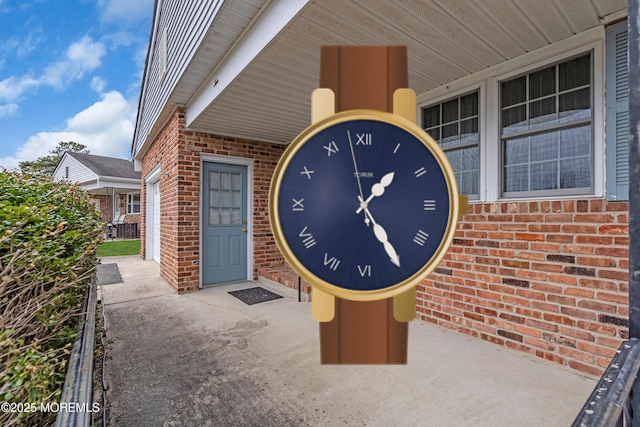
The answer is 1:24:58
